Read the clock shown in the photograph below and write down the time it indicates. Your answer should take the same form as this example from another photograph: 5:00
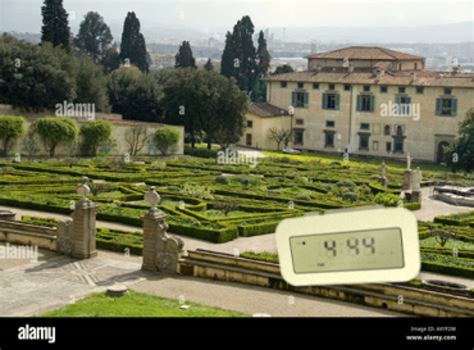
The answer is 4:44
